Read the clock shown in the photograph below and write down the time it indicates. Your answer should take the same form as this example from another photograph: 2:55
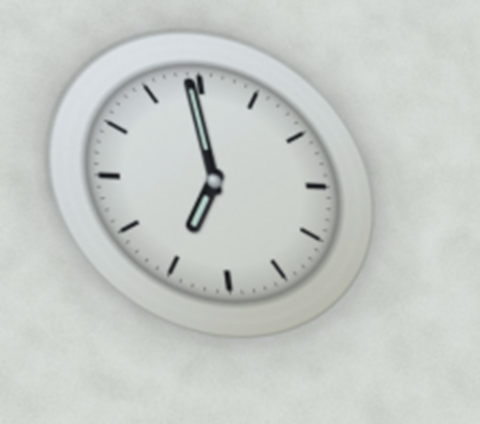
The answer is 6:59
